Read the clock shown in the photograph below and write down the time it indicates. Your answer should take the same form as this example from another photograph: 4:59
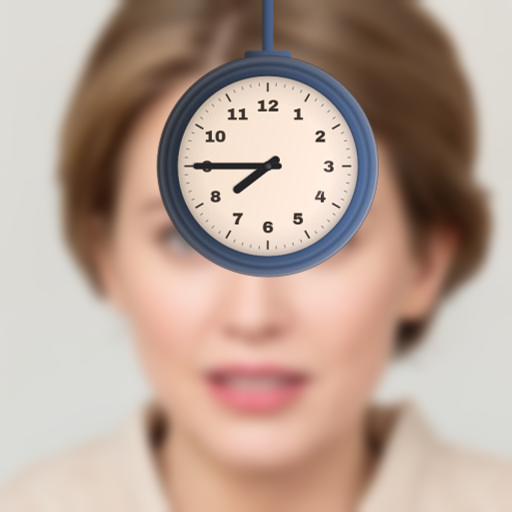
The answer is 7:45
